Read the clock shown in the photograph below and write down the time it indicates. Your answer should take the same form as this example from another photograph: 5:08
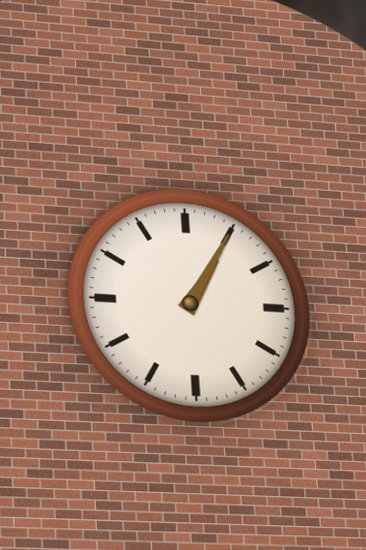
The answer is 1:05
